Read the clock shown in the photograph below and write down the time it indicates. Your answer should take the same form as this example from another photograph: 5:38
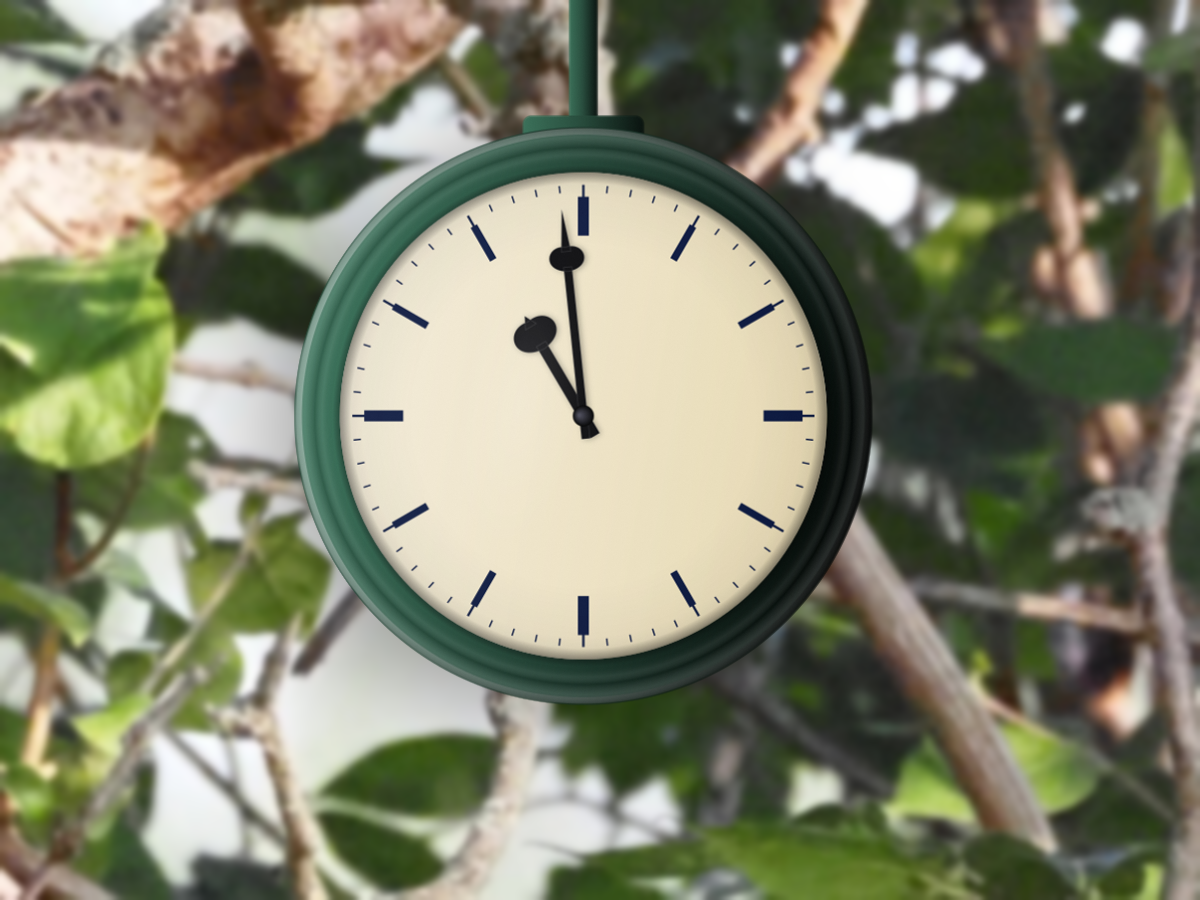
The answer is 10:59
